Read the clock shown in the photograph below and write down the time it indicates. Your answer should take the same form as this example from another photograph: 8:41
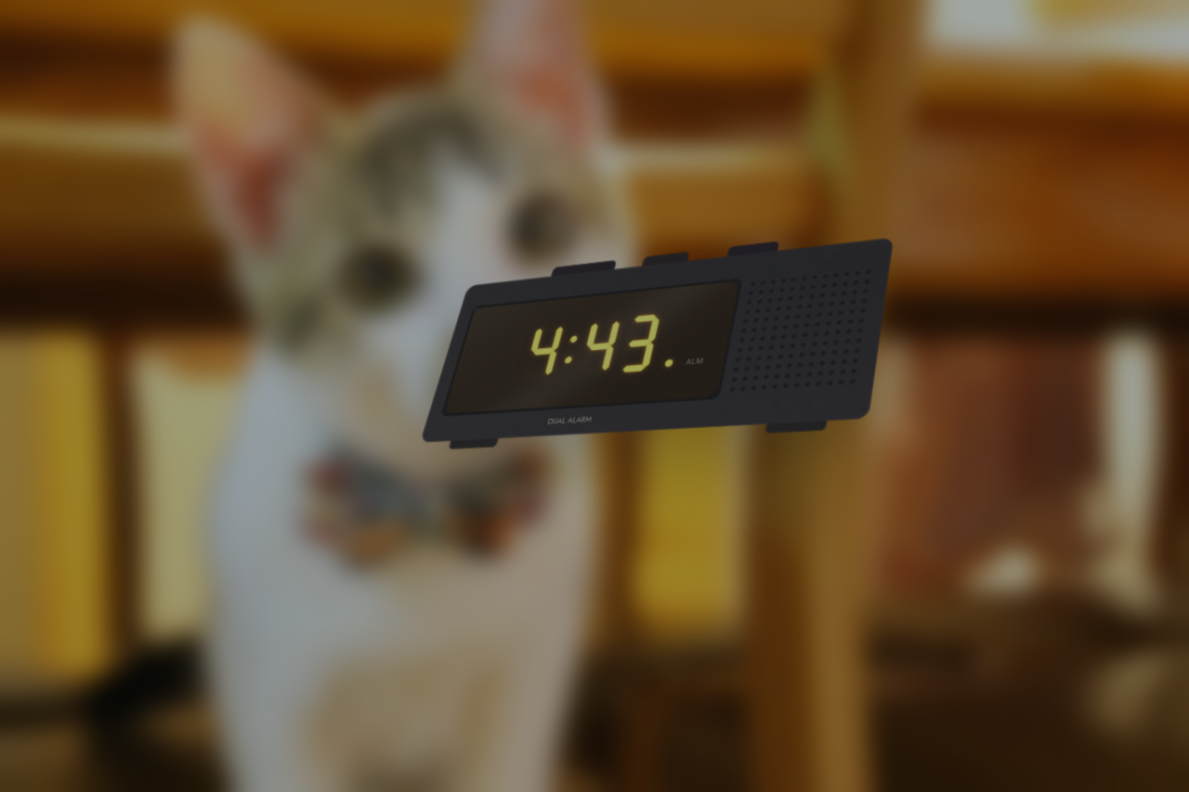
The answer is 4:43
